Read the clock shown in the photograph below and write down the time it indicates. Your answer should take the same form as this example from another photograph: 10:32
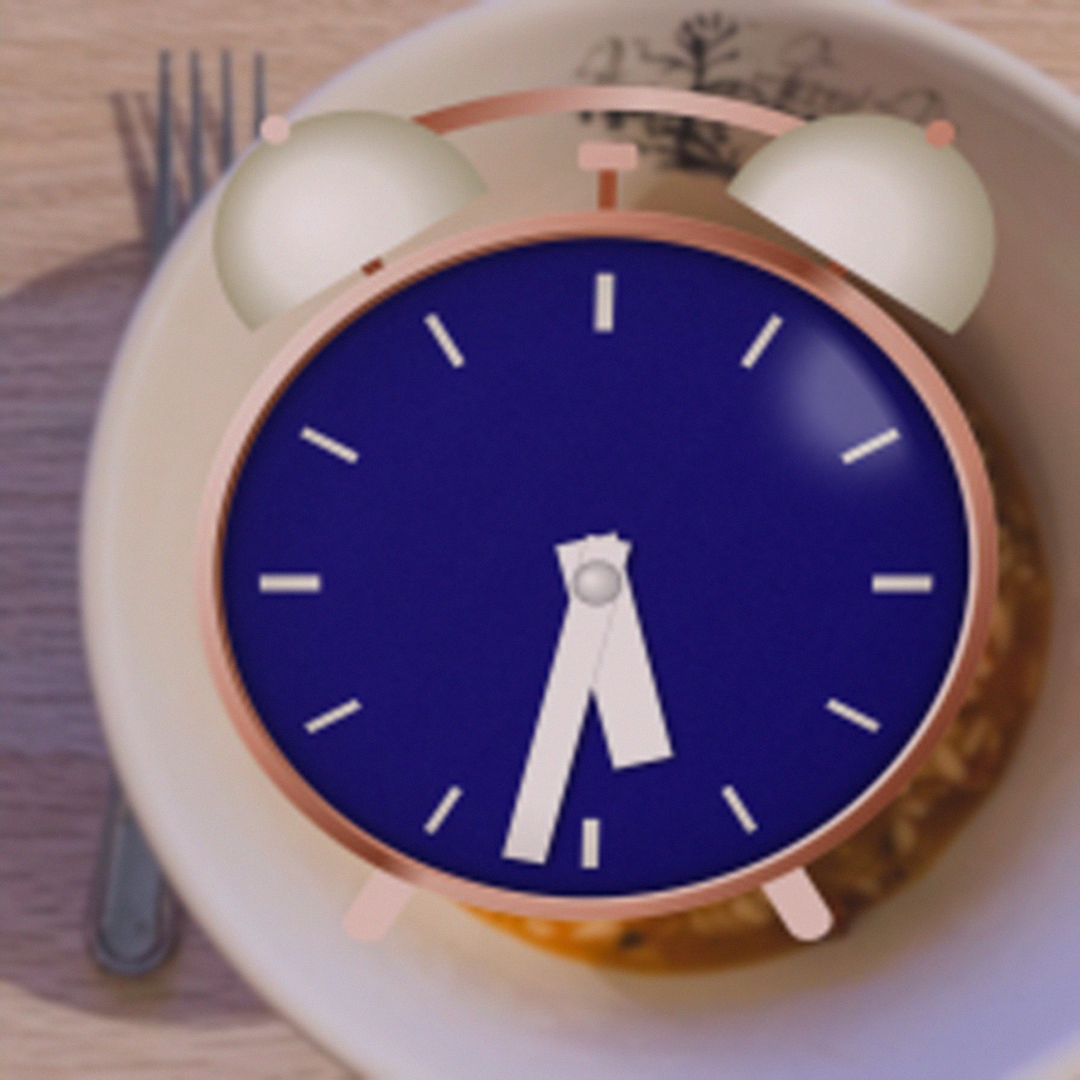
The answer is 5:32
